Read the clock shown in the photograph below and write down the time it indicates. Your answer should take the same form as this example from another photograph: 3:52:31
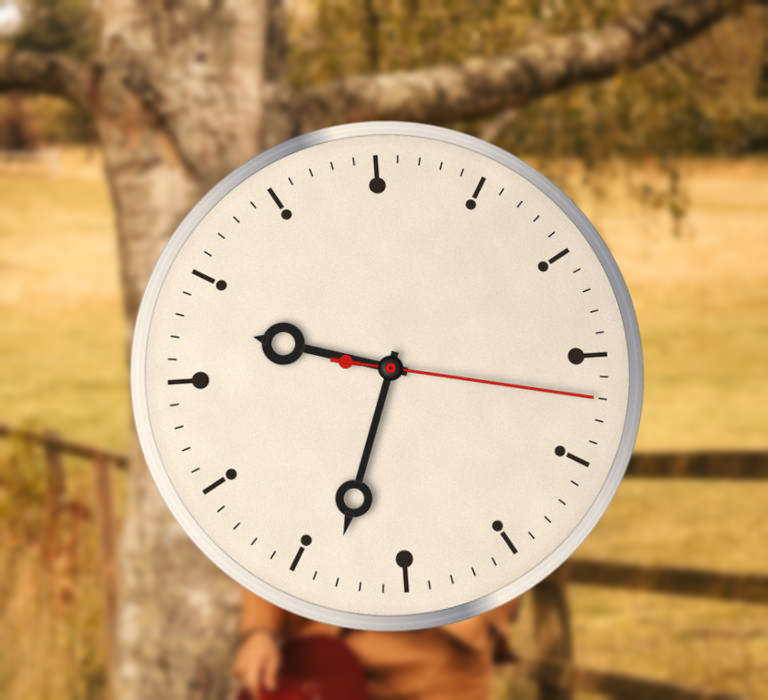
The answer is 9:33:17
